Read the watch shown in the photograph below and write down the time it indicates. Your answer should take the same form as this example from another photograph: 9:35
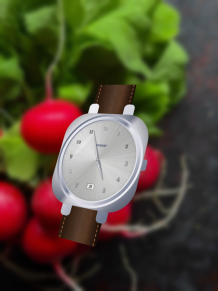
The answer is 4:56
